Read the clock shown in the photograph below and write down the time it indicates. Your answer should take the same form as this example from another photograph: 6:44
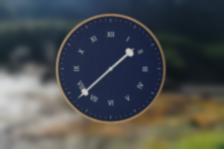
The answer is 1:38
